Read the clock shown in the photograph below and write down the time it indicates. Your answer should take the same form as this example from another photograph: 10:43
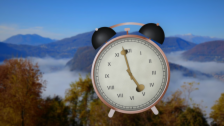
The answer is 4:58
